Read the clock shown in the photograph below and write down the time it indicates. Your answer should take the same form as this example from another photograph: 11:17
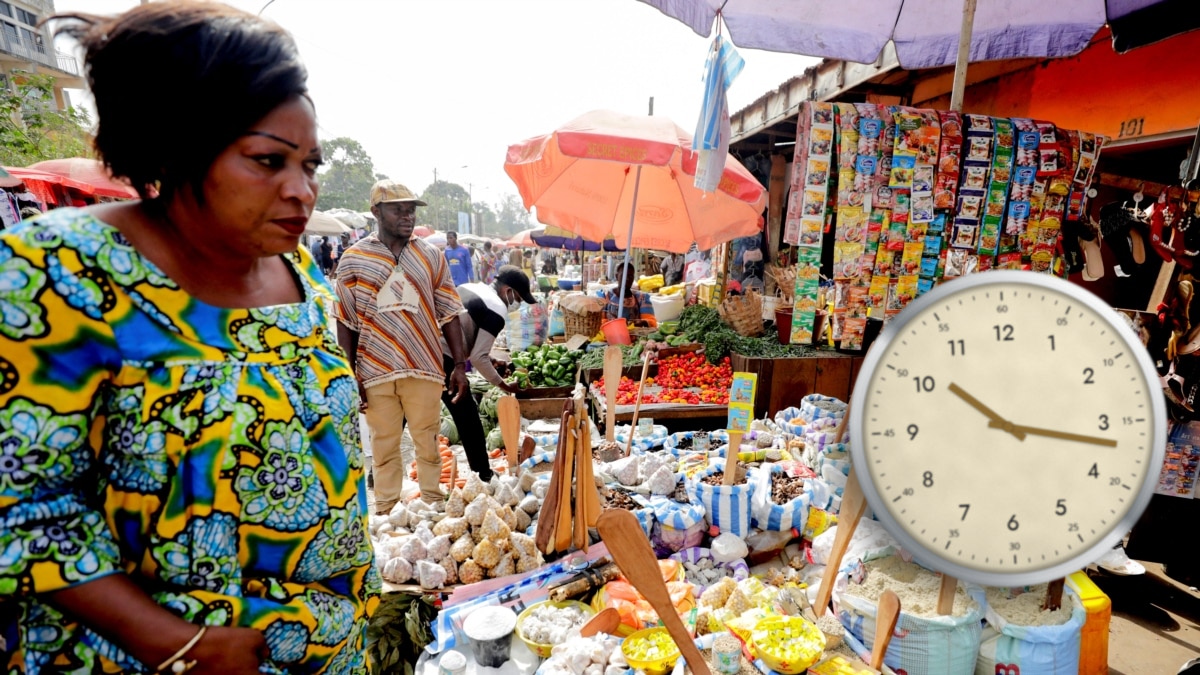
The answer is 10:17
